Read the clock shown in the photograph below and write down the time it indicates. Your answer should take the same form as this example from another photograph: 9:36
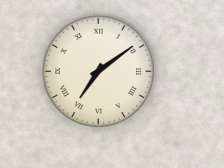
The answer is 7:09
